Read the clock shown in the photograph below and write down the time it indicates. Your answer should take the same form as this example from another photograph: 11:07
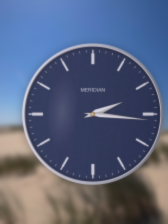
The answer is 2:16
